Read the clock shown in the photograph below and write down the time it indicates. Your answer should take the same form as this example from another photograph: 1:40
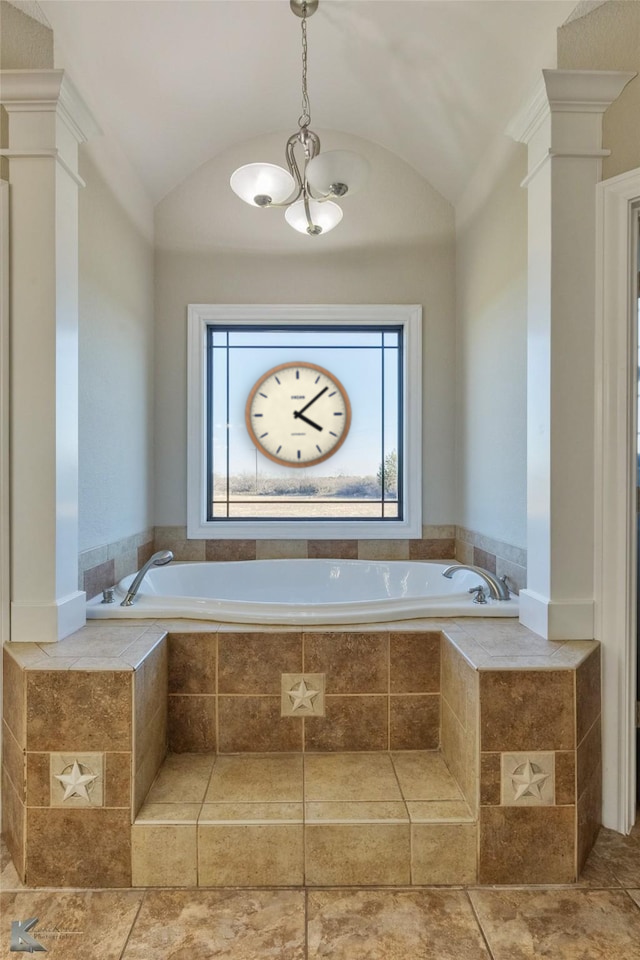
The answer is 4:08
